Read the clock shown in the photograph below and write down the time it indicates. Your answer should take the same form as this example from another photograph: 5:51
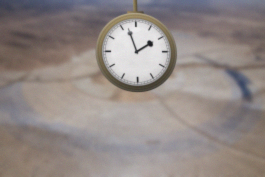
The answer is 1:57
